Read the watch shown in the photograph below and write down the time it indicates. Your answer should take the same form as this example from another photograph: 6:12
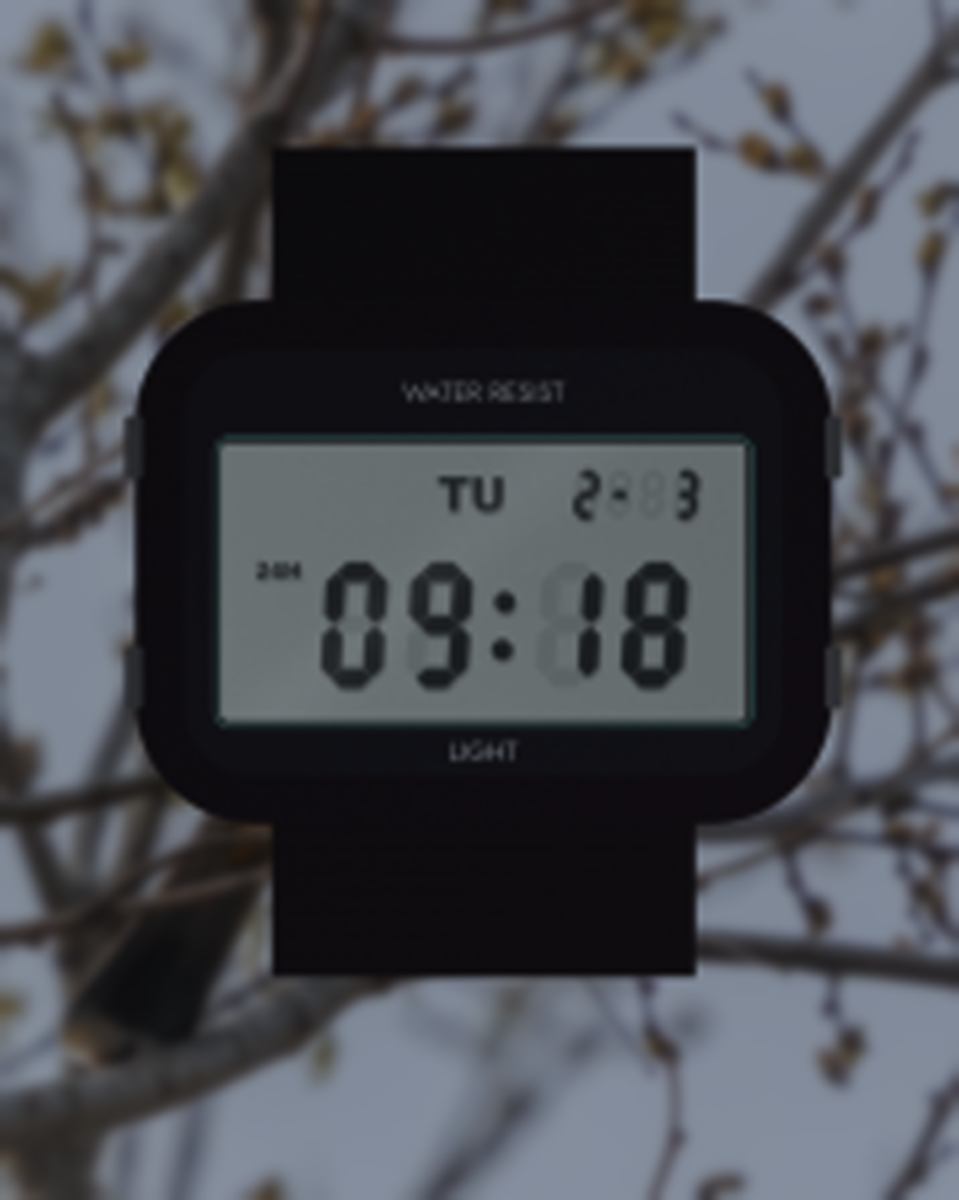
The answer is 9:18
